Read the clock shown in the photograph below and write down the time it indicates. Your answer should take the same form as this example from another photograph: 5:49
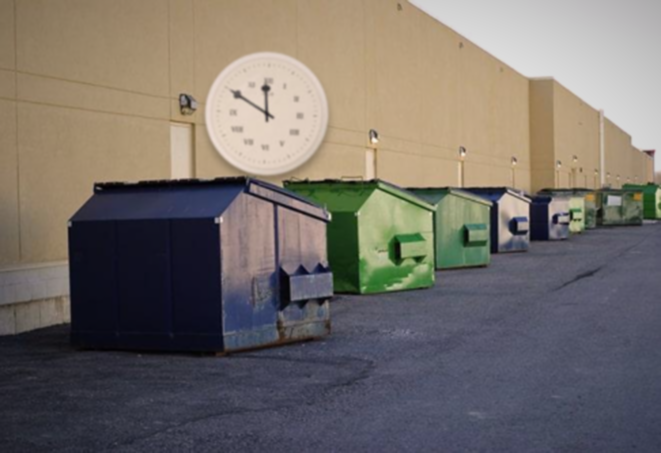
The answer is 11:50
